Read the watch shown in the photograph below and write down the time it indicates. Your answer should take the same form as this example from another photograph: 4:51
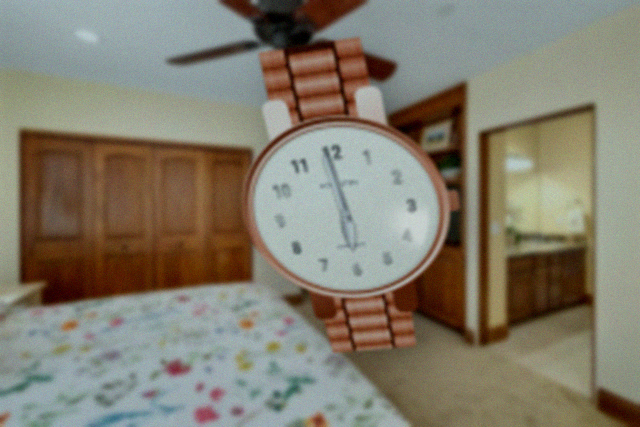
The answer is 5:59
